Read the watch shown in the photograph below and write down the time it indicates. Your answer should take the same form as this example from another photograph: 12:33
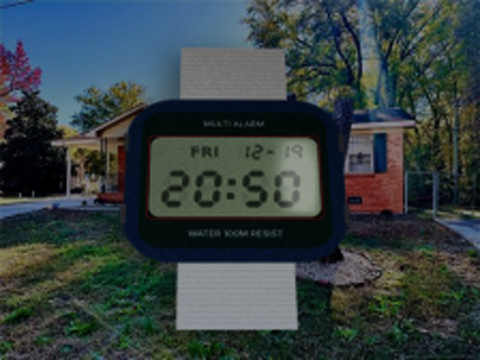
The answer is 20:50
